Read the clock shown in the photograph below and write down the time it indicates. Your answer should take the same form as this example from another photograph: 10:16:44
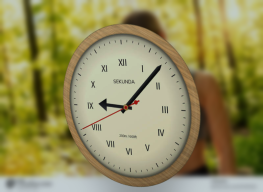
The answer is 9:07:41
